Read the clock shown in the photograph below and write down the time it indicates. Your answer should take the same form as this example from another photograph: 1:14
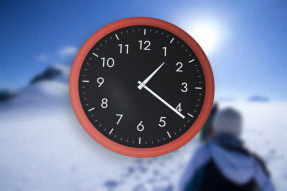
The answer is 1:21
